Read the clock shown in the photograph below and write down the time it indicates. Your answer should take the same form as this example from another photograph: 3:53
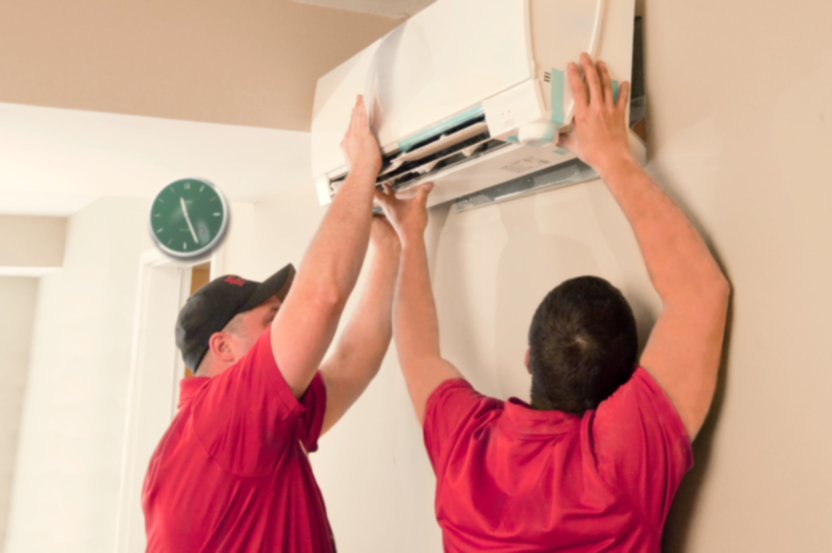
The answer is 11:26
